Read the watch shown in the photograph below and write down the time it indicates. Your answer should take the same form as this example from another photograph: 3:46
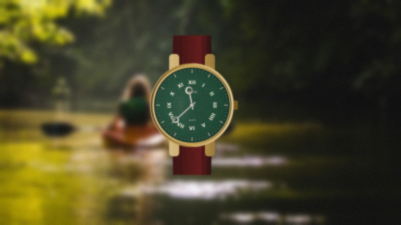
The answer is 11:38
